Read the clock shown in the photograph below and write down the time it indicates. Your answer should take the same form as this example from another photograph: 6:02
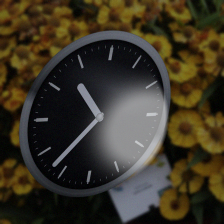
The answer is 10:37
